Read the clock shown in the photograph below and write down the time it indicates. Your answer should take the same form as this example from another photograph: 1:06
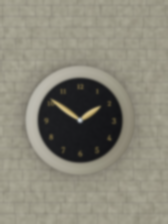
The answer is 1:51
